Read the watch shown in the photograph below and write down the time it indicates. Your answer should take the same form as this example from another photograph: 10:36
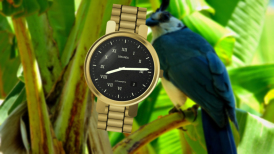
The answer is 8:14
